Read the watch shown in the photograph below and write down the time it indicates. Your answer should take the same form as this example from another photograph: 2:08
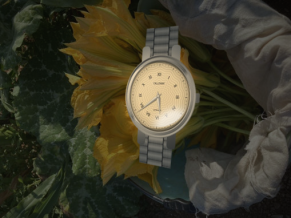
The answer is 5:39
